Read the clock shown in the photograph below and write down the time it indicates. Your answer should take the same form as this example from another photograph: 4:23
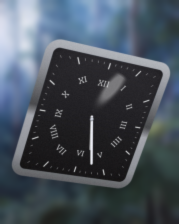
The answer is 5:27
